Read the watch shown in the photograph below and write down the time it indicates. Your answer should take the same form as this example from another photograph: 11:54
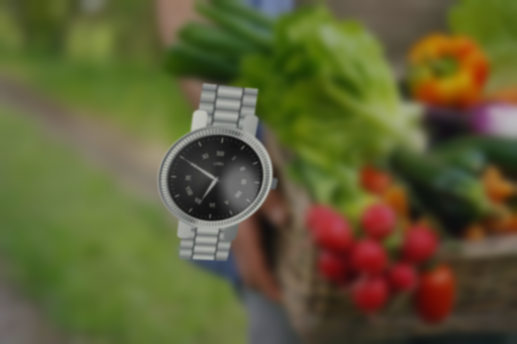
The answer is 6:50
